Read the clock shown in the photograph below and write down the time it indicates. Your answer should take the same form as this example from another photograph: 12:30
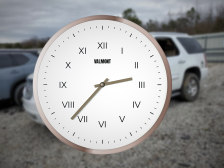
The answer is 2:37
